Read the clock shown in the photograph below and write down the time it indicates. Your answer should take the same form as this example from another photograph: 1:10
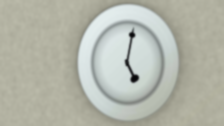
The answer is 5:02
